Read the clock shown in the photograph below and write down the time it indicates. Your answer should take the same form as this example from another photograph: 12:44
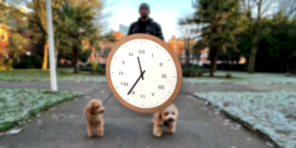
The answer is 11:36
